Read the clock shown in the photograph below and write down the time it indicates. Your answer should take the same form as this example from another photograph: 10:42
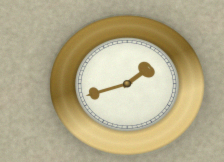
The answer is 1:42
